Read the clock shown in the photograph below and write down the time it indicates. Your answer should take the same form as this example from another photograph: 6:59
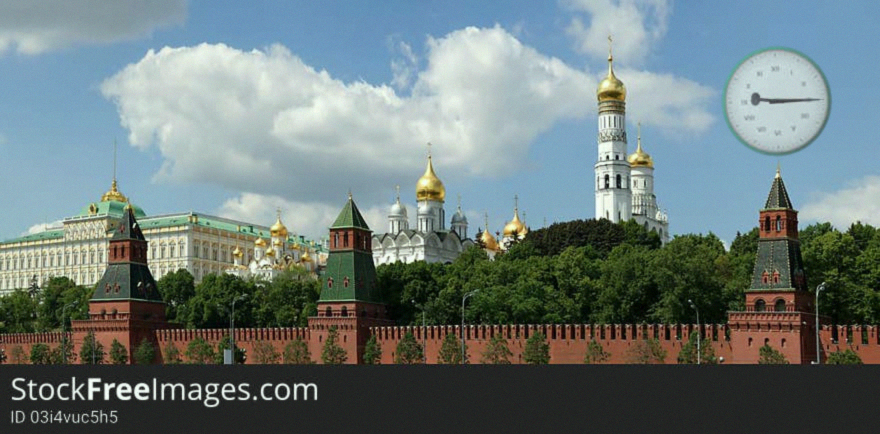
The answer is 9:15
